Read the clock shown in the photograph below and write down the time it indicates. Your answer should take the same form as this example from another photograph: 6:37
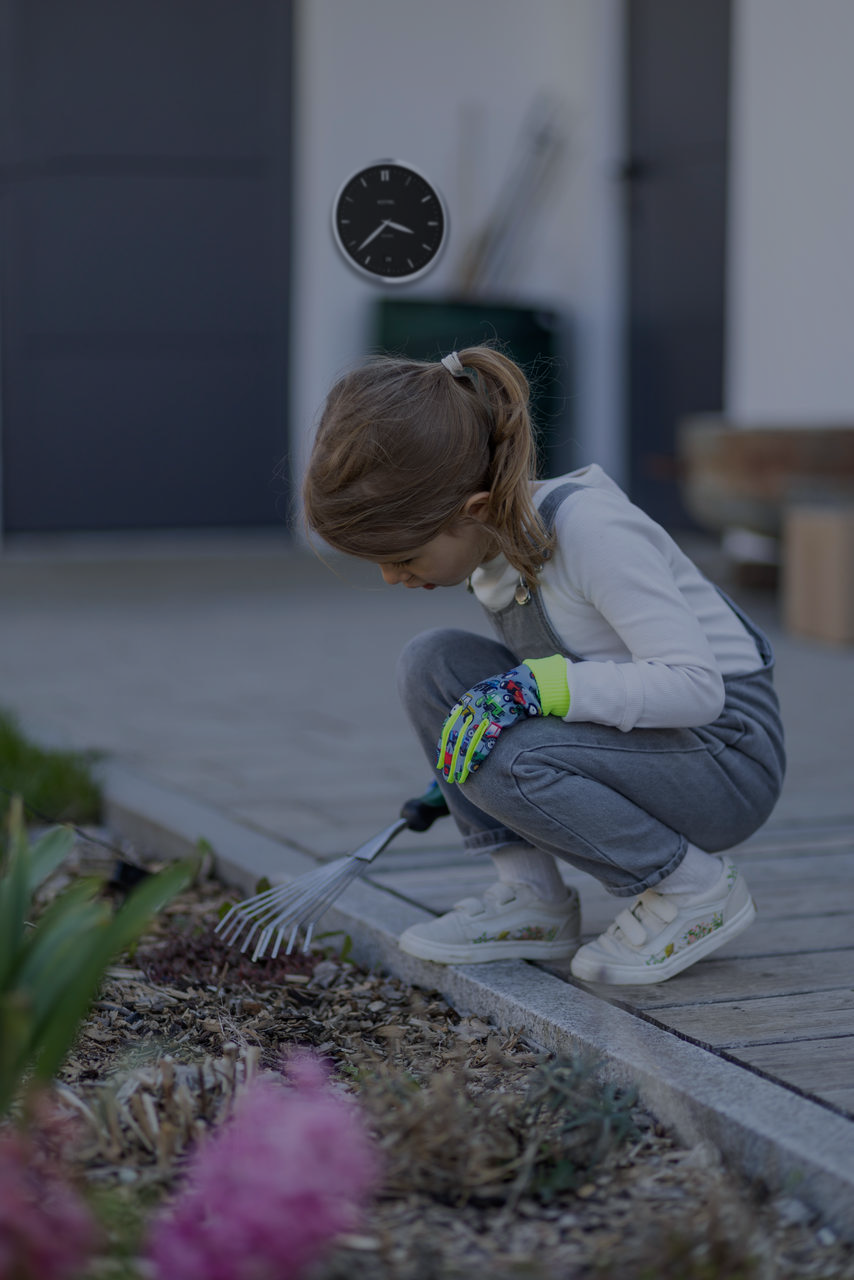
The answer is 3:38
